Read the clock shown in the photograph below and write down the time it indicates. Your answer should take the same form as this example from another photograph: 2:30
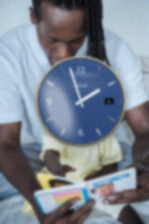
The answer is 1:57
